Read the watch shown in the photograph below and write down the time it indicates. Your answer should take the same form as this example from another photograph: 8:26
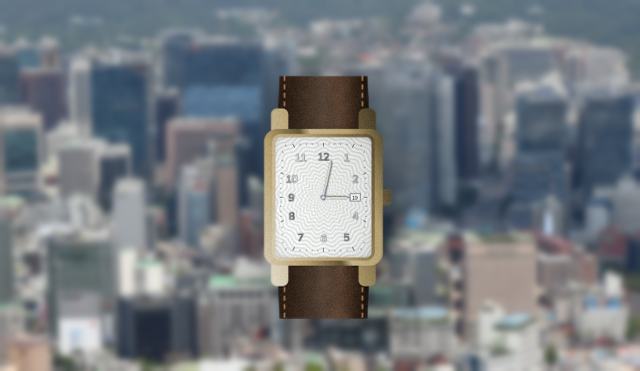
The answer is 3:02
